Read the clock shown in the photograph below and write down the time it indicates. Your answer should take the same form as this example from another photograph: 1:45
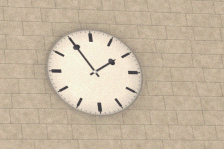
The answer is 1:55
